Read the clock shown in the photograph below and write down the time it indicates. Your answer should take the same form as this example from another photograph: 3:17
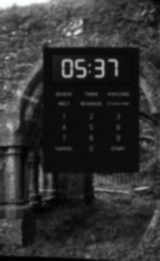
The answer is 5:37
